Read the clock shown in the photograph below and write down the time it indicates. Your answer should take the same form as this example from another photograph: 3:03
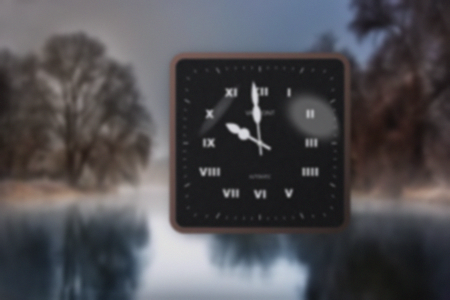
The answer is 9:59
